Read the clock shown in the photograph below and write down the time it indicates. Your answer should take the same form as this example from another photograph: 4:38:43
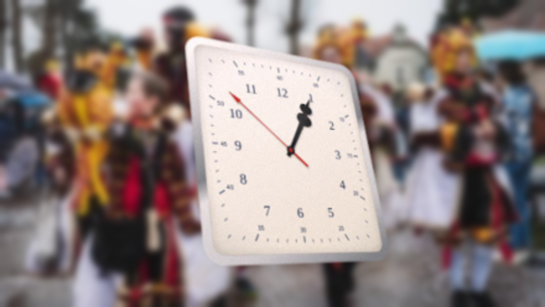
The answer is 1:04:52
